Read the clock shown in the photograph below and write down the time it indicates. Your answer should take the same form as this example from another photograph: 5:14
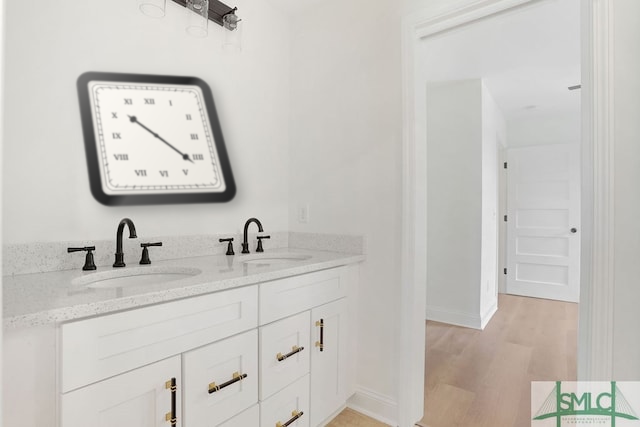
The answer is 10:22
